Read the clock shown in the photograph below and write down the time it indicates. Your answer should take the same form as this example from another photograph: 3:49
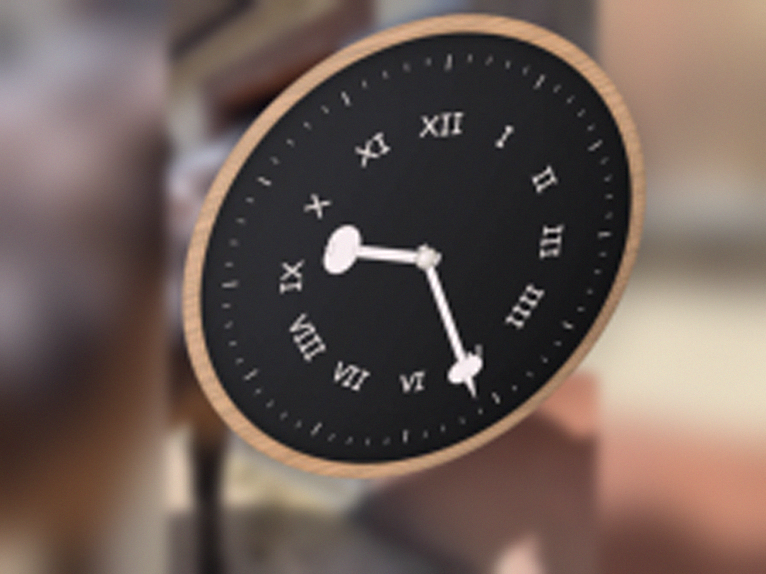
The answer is 9:26
